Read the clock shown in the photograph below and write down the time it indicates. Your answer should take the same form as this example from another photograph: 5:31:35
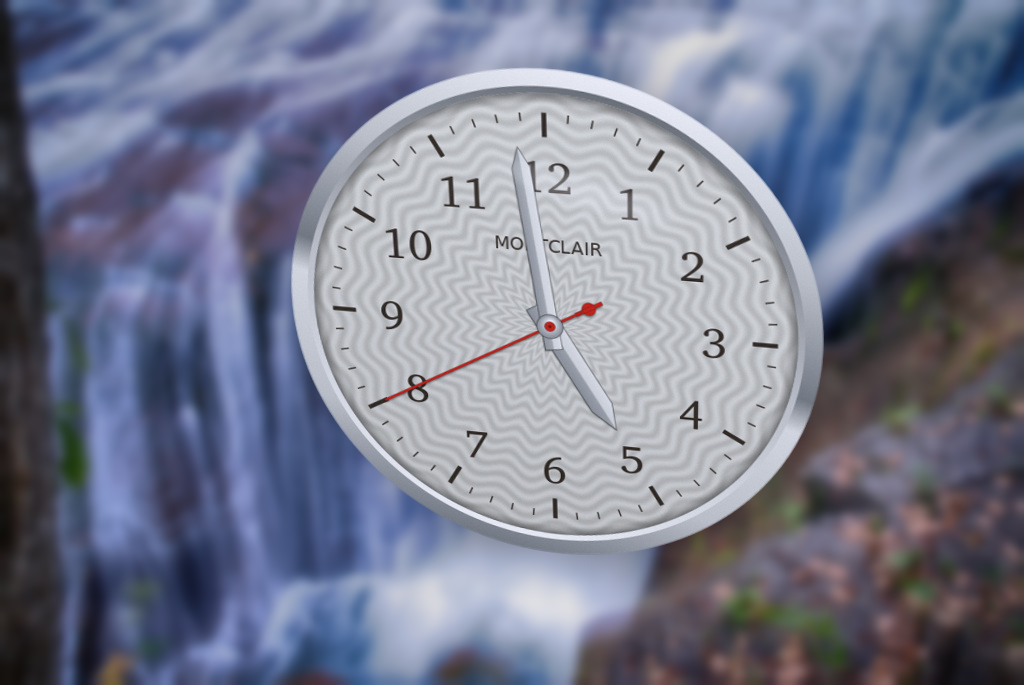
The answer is 4:58:40
